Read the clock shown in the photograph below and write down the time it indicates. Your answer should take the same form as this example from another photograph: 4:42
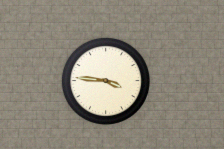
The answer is 3:46
